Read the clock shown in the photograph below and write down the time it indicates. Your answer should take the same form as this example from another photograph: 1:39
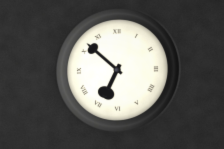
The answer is 6:52
